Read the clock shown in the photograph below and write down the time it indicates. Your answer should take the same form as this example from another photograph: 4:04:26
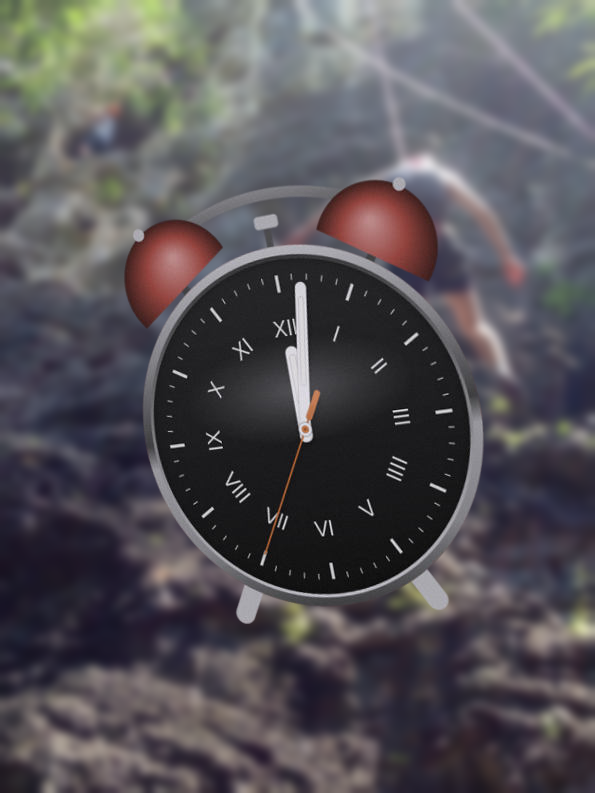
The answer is 12:01:35
